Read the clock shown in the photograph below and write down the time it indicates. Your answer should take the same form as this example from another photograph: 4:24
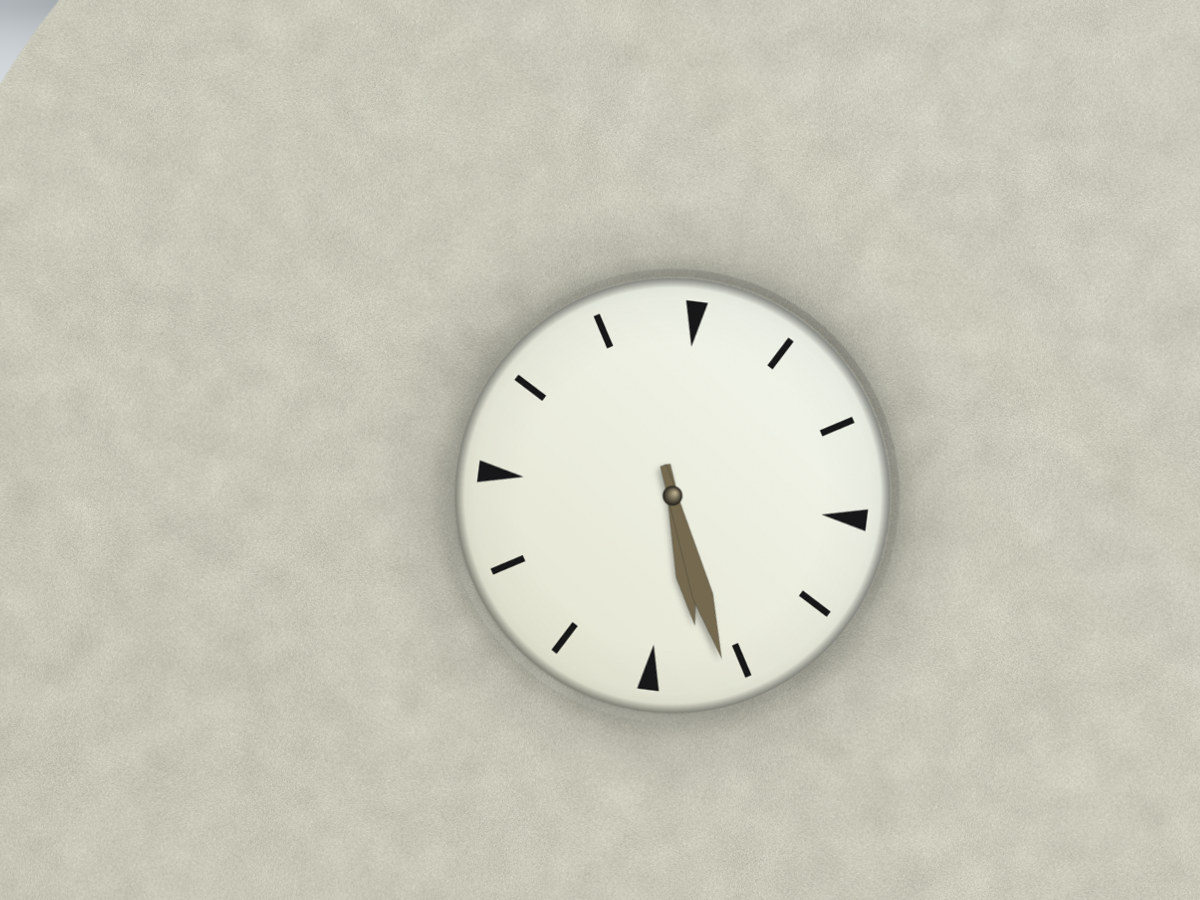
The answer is 5:26
